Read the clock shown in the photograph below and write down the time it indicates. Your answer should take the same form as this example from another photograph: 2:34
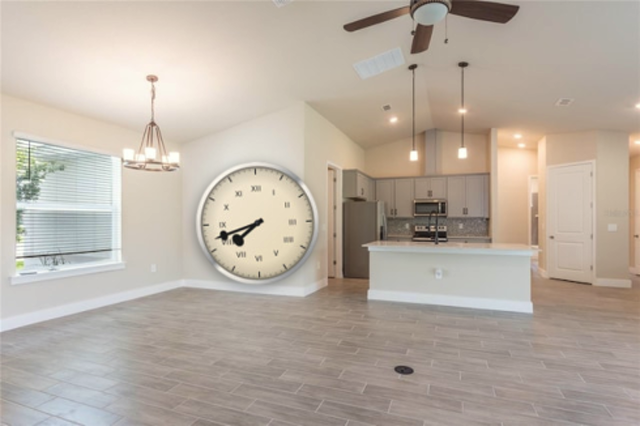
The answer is 7:42
